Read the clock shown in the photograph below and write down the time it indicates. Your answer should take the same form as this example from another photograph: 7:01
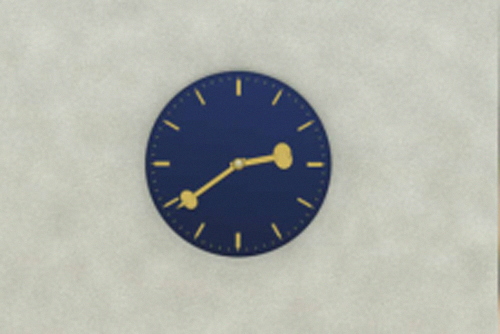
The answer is 2:39
